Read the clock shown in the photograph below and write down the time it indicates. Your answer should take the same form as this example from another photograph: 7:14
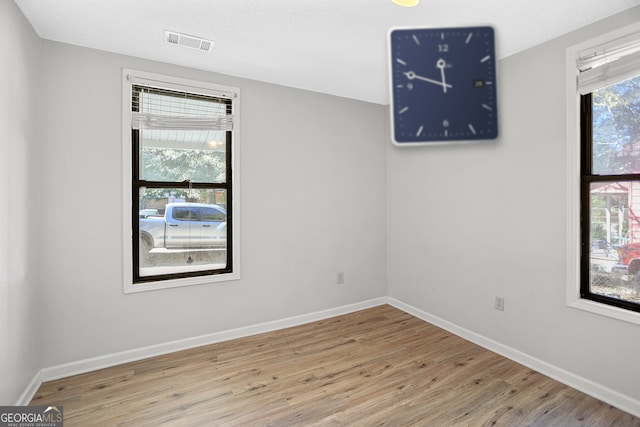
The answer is 11:48
